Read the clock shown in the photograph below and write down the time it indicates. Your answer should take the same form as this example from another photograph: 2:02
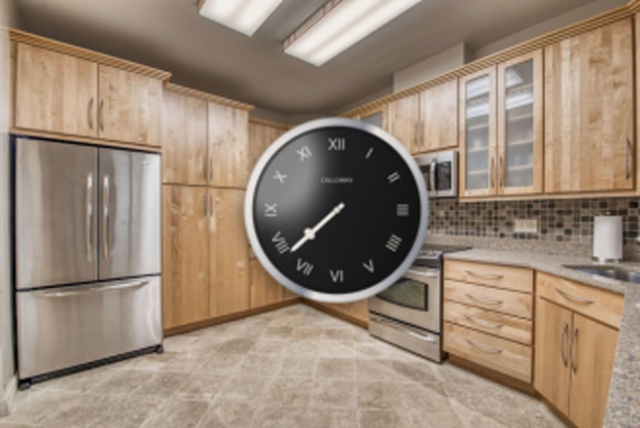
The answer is 7:38
